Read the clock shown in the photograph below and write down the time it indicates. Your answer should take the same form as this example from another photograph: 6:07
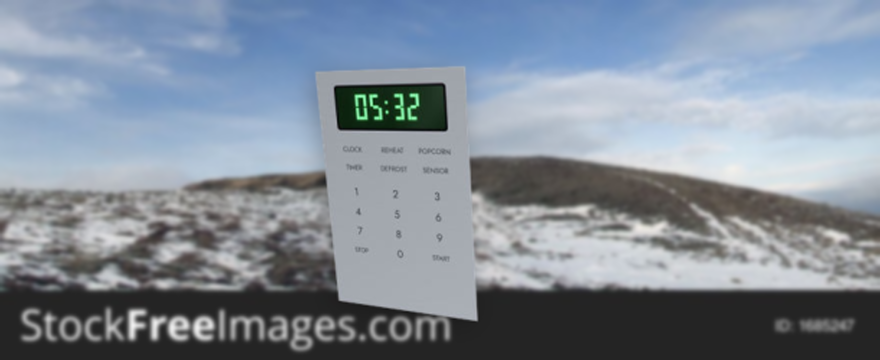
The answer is 5:32
